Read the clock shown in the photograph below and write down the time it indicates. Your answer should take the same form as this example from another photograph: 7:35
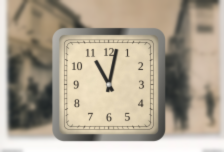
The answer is 11:02
